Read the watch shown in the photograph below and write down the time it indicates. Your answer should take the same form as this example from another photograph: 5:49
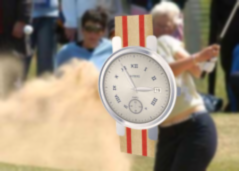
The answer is 2:55
